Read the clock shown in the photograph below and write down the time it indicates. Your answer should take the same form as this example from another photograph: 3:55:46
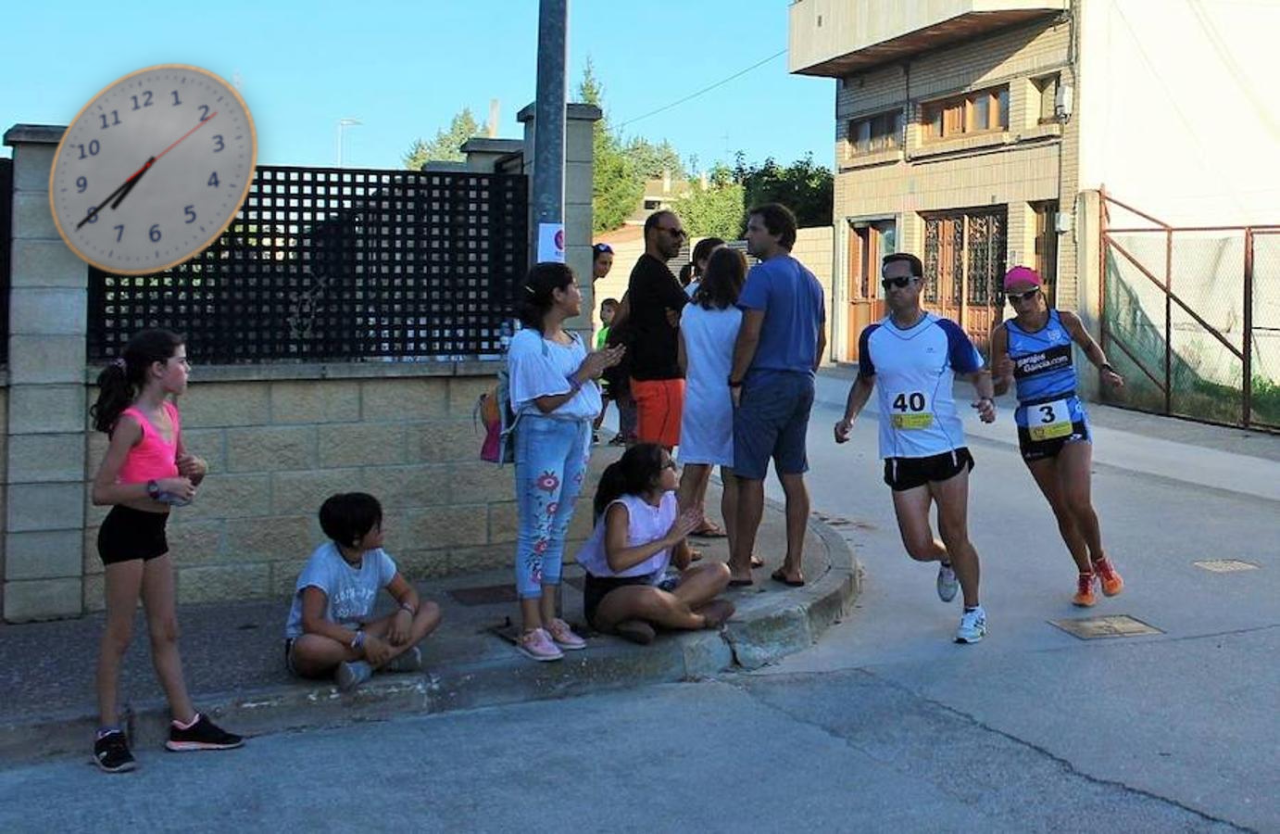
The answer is 7:40:11
